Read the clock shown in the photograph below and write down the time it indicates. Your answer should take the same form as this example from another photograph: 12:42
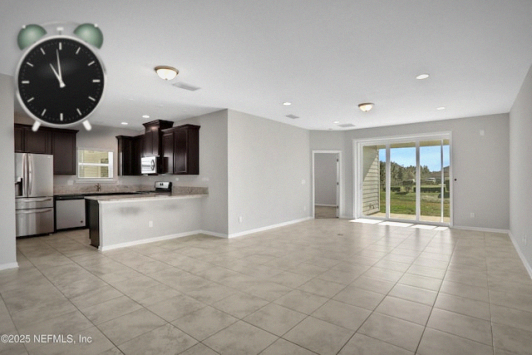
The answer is 10:59
